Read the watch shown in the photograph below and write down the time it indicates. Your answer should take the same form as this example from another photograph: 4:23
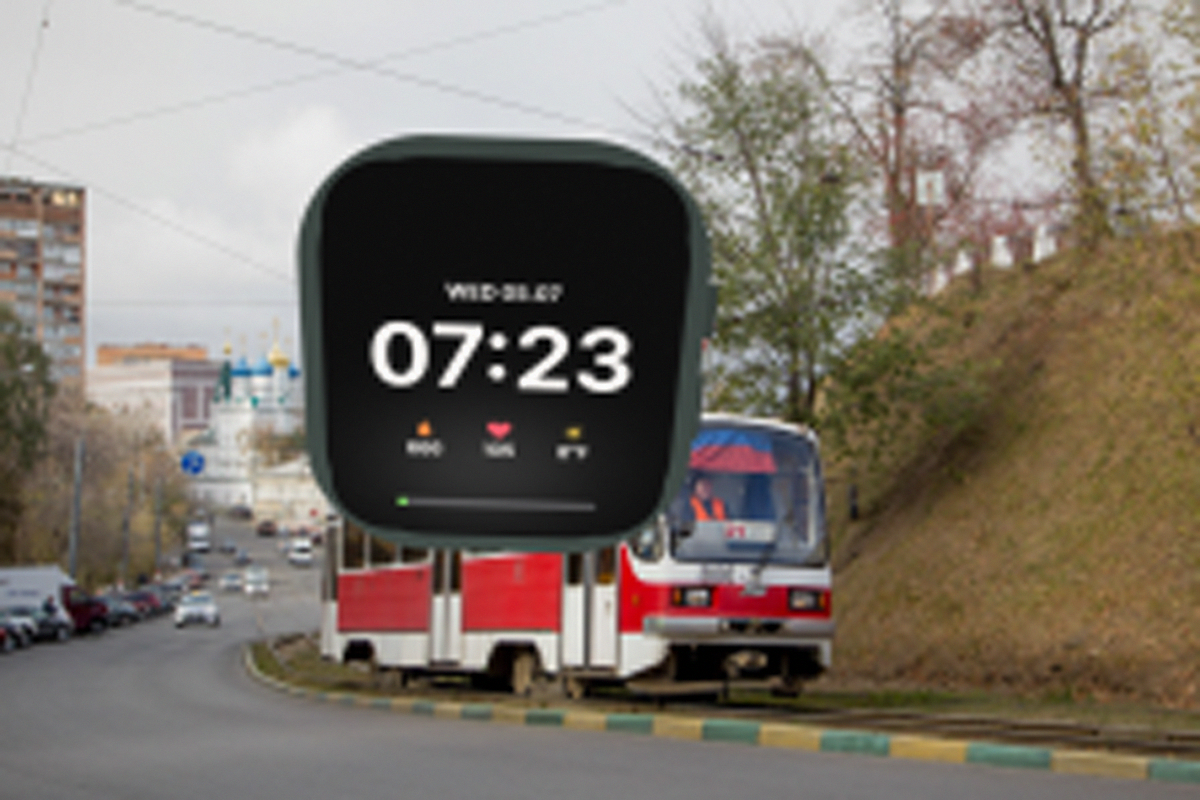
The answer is 7:23
